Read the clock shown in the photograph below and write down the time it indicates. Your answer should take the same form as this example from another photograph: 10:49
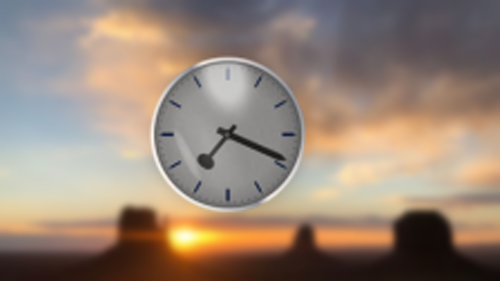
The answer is 7:19
